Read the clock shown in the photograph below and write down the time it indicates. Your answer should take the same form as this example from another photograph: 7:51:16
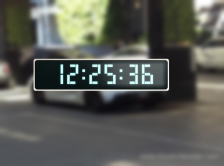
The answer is 12:25:36
